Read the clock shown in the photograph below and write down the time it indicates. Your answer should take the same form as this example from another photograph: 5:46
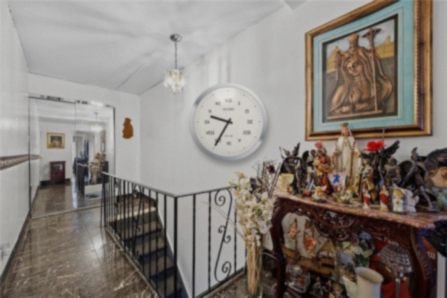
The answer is 9:35
